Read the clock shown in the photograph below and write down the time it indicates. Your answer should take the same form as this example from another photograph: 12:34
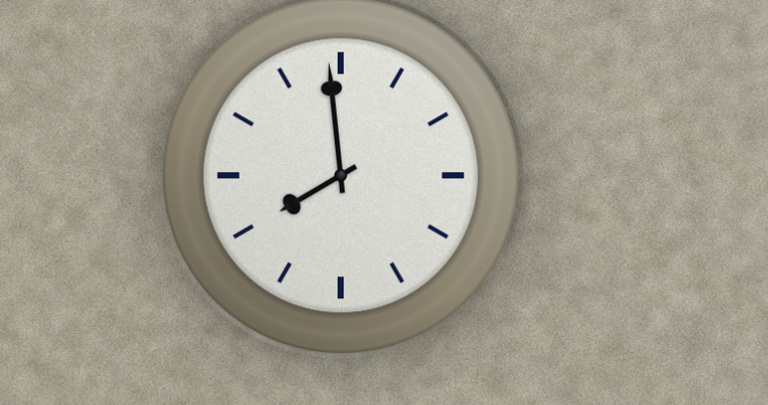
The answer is 7:59
